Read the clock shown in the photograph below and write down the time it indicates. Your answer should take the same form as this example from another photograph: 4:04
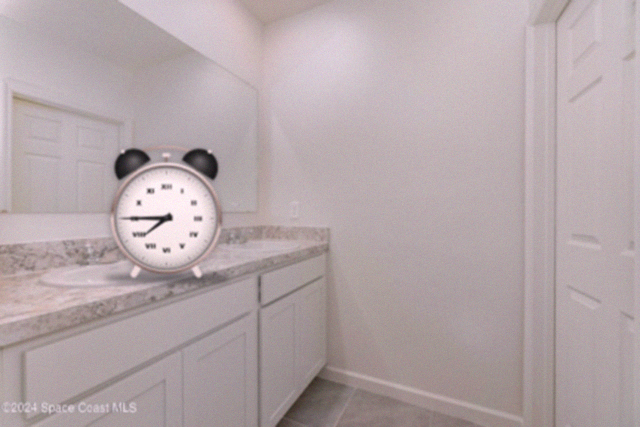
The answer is 7:45
